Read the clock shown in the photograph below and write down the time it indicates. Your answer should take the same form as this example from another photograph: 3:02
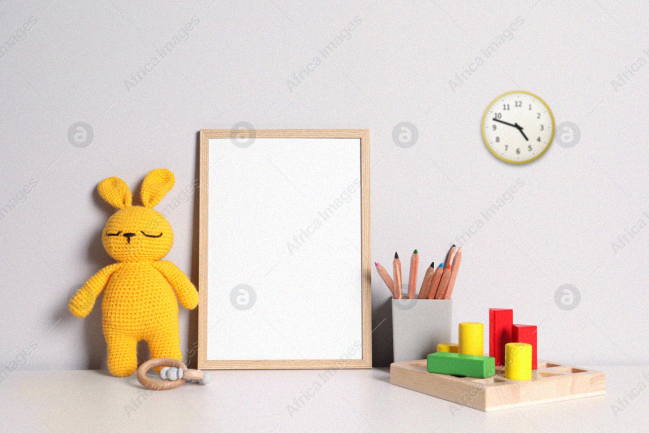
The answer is 4:48
